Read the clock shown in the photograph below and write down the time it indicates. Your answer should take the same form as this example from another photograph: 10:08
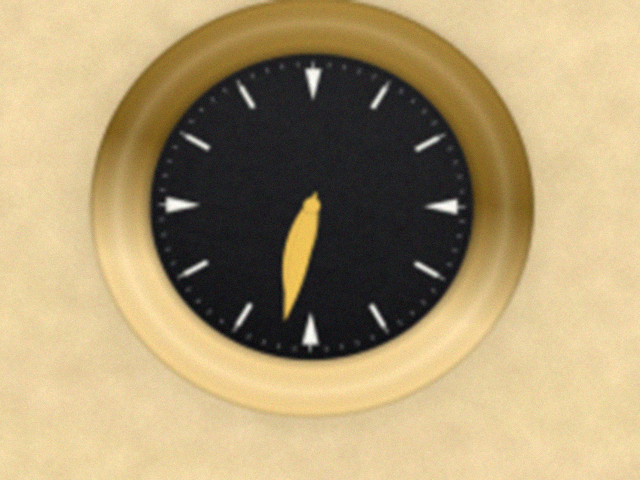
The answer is 6:32
